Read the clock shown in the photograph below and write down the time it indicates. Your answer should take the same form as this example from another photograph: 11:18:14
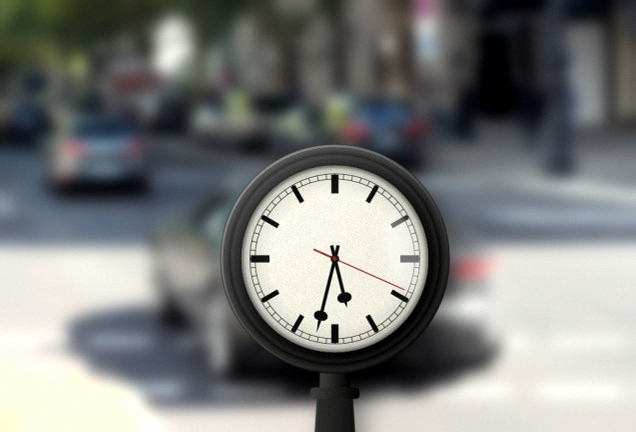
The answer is 5:32:19
